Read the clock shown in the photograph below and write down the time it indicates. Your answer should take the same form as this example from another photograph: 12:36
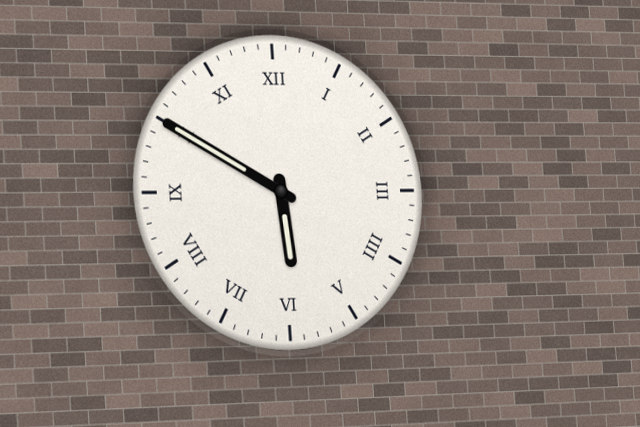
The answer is 5:50
